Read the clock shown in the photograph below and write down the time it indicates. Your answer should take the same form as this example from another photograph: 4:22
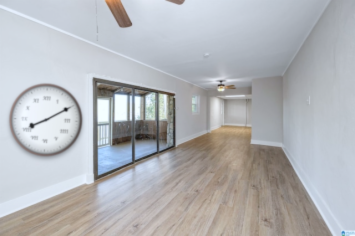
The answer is 8:10
